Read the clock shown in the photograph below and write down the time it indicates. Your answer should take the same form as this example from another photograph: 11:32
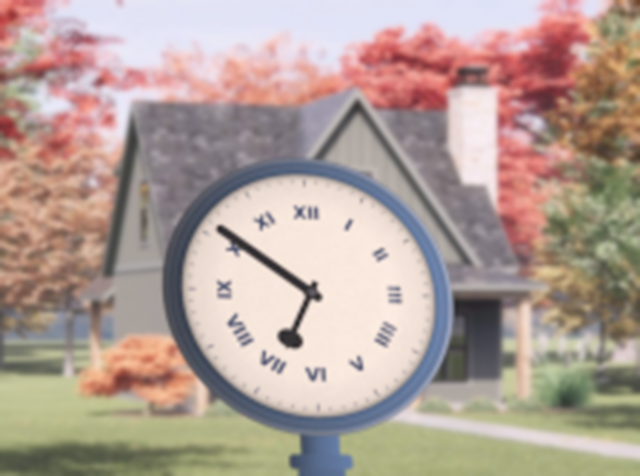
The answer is 6:51
